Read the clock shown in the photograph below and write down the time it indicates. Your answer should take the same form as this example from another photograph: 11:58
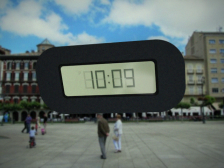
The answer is 10:09
